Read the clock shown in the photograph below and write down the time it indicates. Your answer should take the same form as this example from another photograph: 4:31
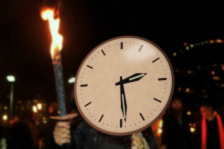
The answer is 2:29
